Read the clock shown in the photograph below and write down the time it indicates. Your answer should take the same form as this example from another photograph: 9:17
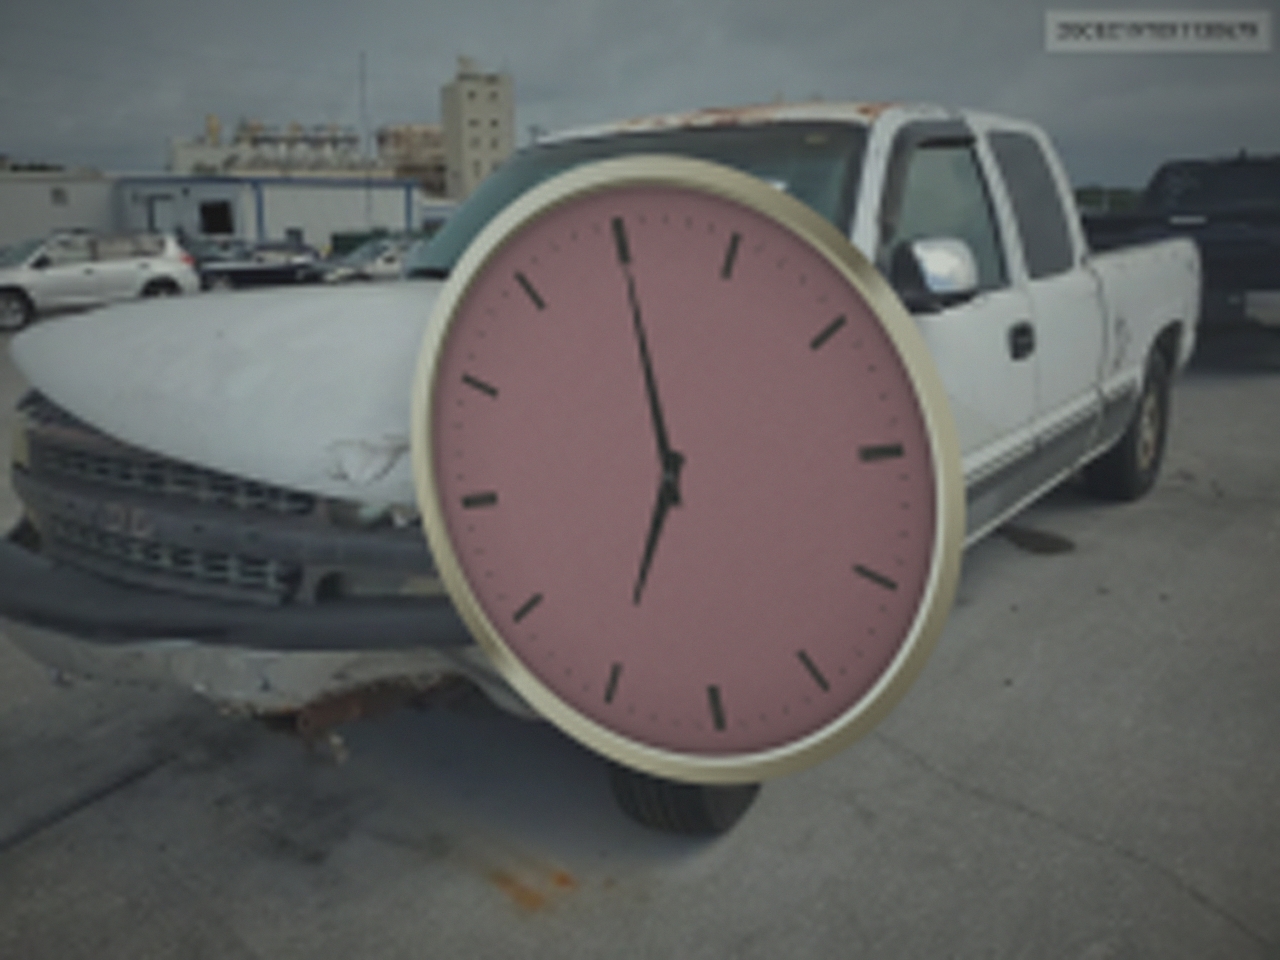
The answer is 7:00
